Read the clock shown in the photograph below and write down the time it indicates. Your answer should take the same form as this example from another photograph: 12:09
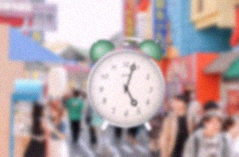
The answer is 5:03
